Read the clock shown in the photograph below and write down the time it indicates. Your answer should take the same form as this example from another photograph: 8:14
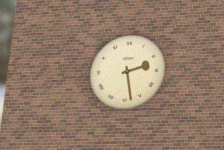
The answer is 2:28
